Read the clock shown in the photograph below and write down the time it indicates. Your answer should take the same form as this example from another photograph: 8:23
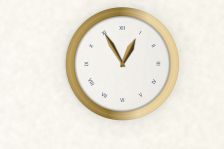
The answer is 12:55
